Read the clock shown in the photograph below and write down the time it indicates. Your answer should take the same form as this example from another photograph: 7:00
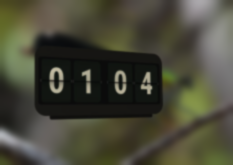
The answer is 1:04
